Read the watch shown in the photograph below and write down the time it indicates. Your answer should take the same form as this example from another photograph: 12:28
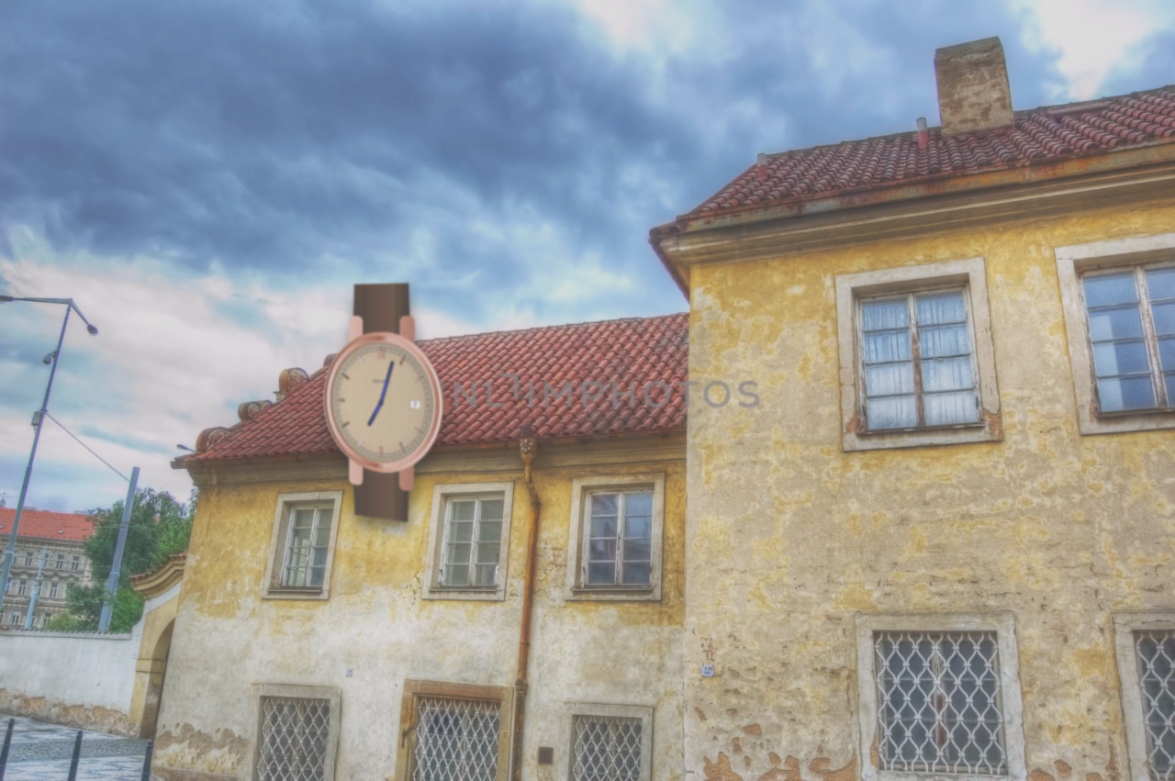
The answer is 7:03
